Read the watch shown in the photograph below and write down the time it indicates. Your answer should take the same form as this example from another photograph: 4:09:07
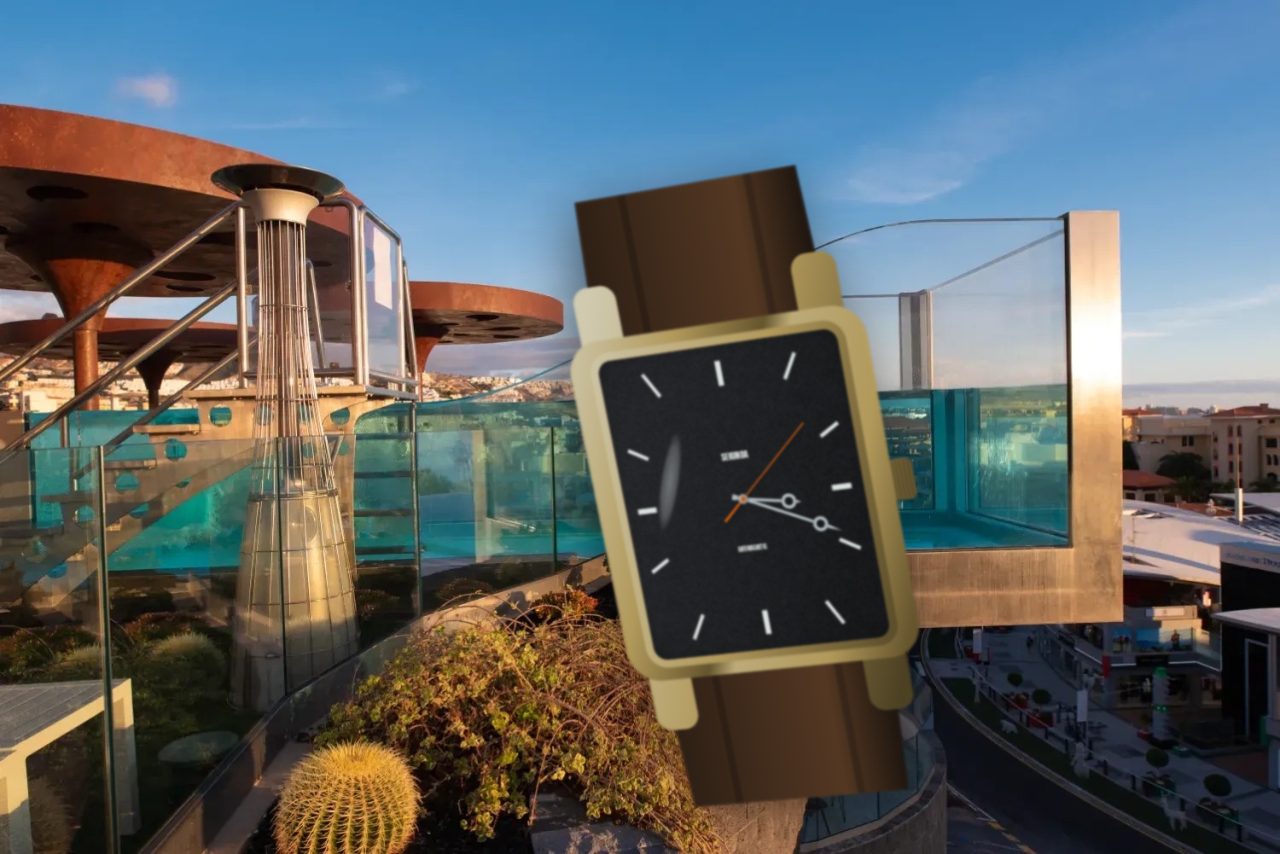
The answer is 3:19:08
